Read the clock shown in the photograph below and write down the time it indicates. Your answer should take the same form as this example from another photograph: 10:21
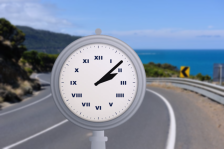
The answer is 2:08
